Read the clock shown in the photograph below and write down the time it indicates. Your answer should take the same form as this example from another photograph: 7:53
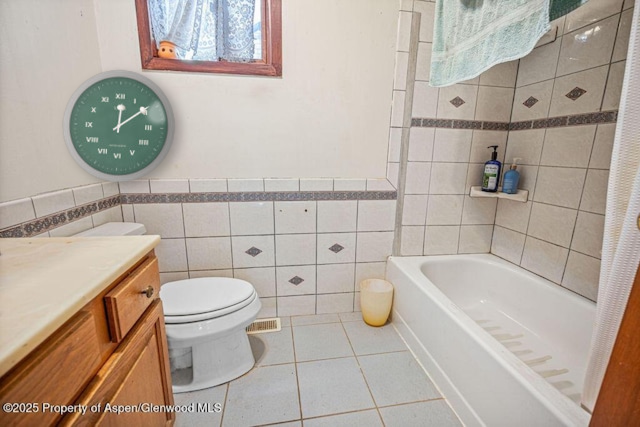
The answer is 12:09
